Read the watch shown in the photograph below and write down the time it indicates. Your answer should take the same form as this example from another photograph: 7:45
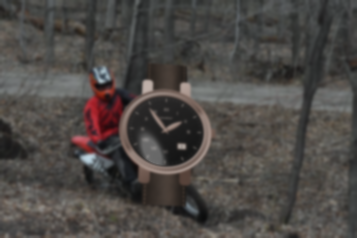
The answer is 1:54
